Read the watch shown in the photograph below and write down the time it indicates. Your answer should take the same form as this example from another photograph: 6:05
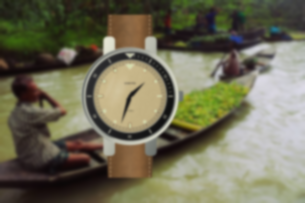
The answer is 1:33
